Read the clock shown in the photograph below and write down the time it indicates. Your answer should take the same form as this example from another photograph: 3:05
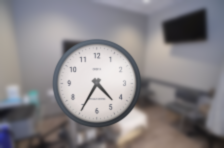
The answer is 4:35
